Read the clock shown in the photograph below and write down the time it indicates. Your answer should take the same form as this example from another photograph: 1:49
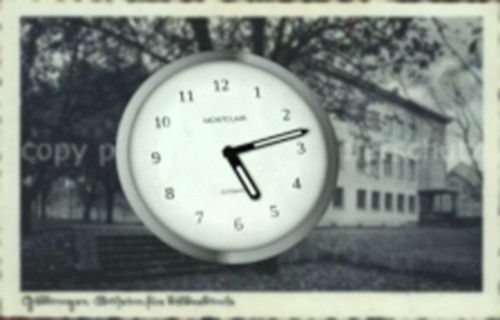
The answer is 5:13
